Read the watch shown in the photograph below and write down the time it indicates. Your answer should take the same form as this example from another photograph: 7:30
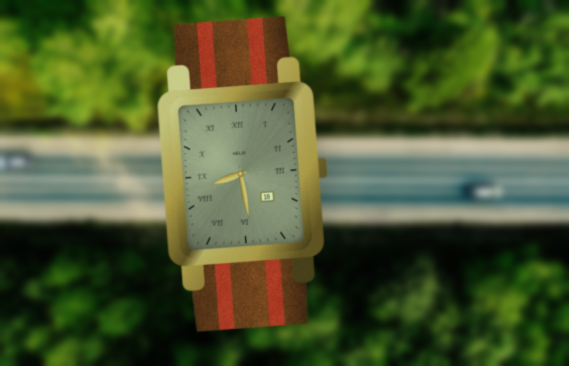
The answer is 8:29
